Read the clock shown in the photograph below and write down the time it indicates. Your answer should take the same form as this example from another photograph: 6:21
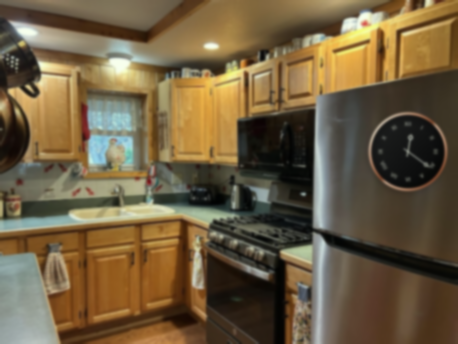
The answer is 12:21
